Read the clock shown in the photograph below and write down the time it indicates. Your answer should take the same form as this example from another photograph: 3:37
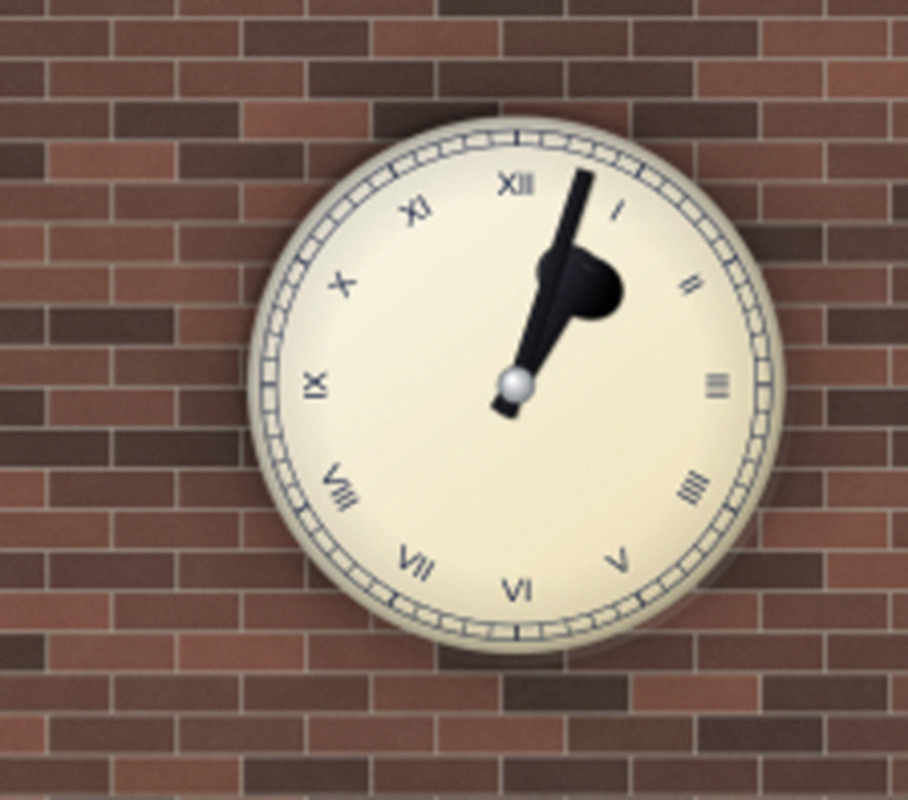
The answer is 1:03
